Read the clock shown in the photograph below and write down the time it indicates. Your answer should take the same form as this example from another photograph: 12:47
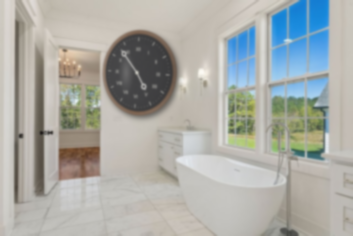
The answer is 4:53
